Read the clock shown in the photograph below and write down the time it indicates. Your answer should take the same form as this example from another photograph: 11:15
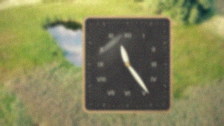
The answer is 11:24
